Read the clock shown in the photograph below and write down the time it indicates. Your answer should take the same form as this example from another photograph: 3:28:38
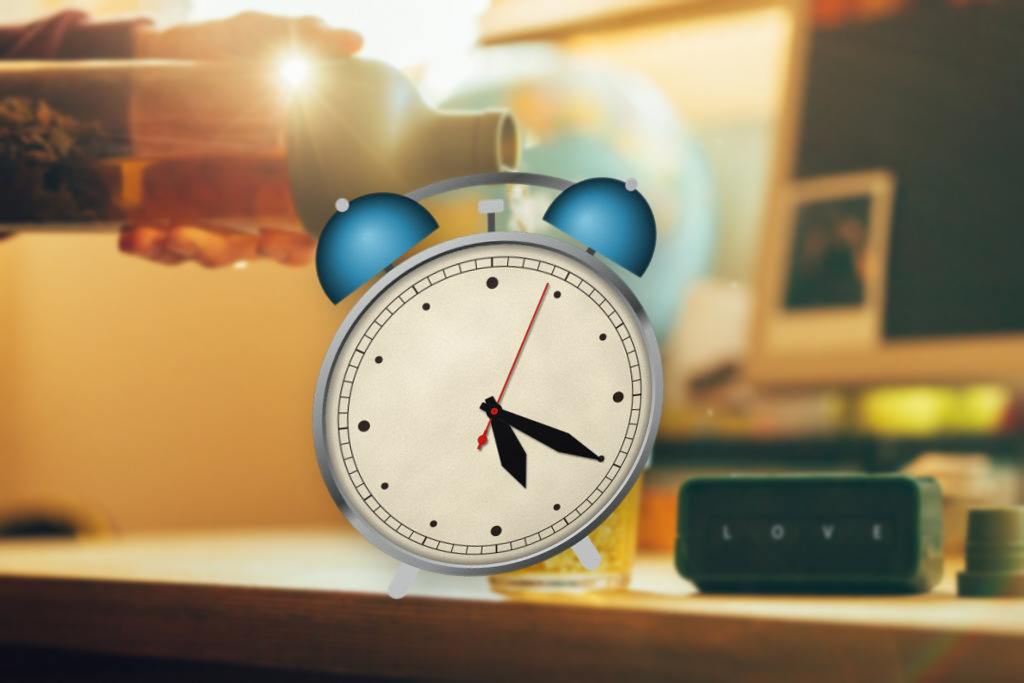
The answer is 5:20:04
